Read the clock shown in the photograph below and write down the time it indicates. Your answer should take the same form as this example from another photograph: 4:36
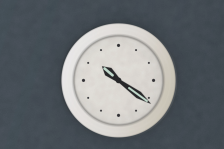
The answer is 10:21
